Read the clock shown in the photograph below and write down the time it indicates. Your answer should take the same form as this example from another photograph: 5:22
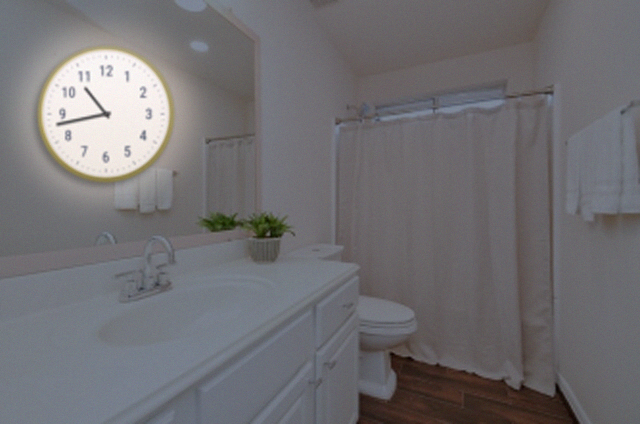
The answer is 10:43
